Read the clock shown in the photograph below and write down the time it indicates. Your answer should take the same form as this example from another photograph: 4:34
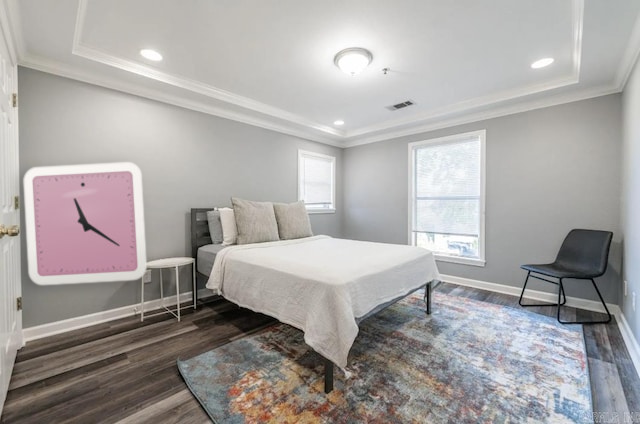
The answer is 11:21
